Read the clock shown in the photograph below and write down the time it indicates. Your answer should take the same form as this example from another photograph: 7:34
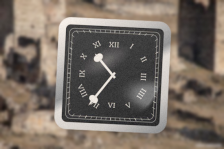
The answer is 10:36
